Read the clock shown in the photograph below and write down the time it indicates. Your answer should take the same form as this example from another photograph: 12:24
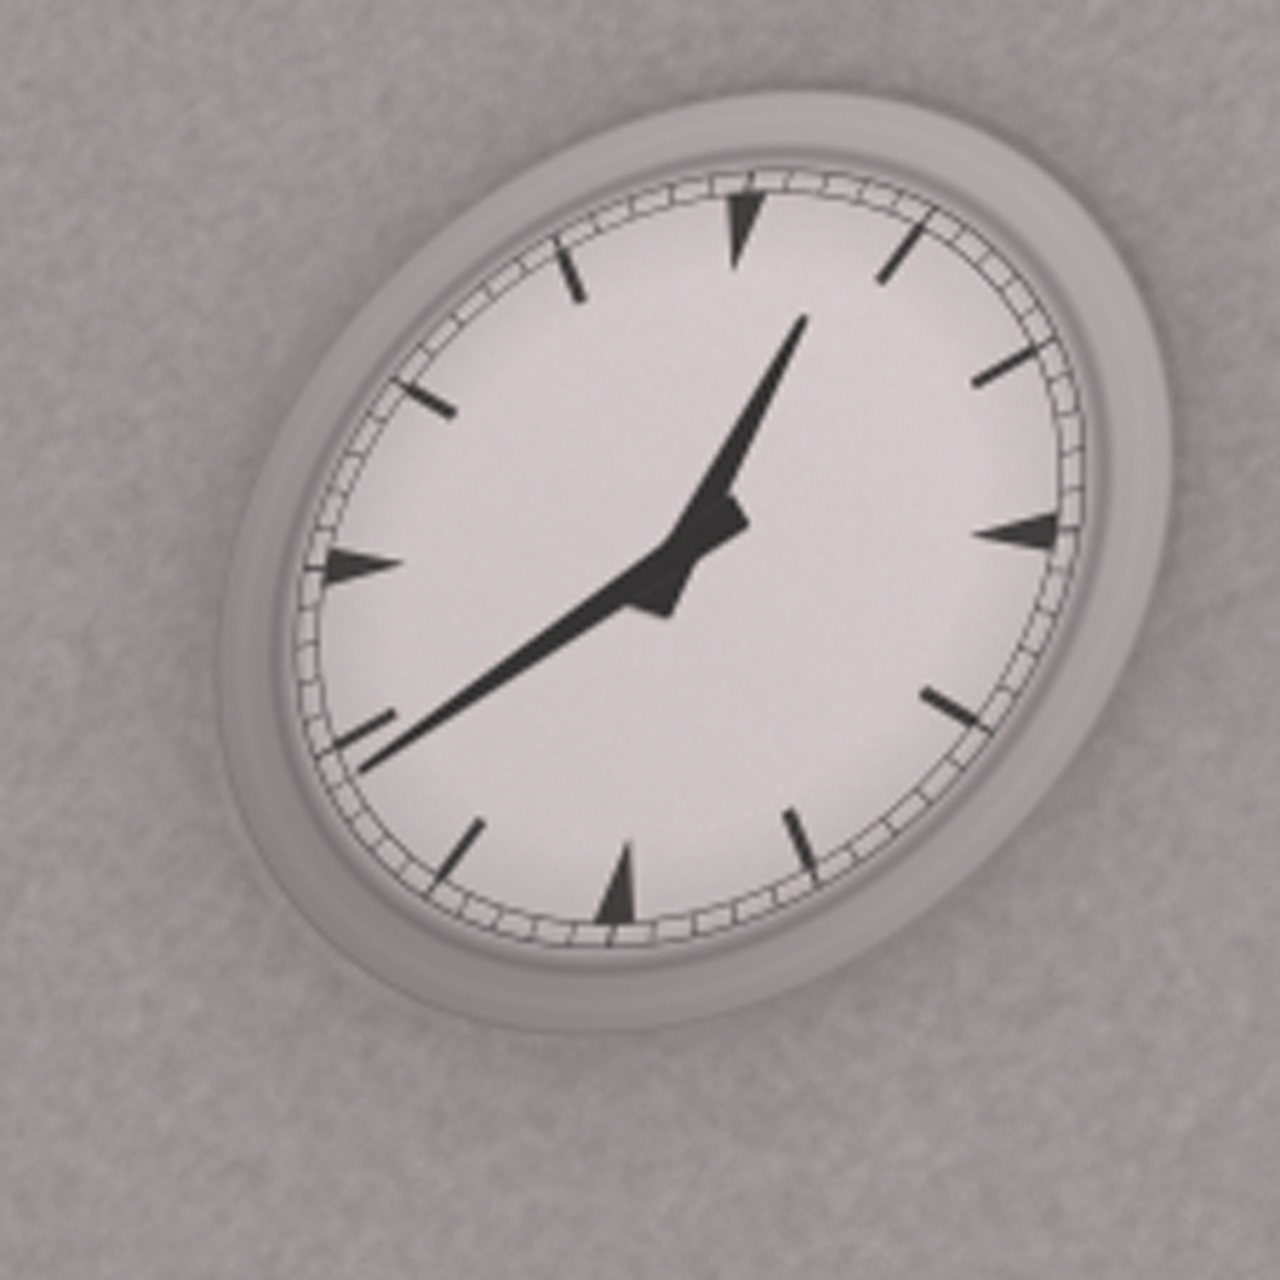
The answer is 12:39
